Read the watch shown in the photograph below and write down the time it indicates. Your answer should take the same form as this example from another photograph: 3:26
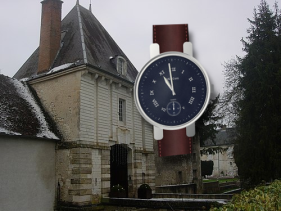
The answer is 10:59
